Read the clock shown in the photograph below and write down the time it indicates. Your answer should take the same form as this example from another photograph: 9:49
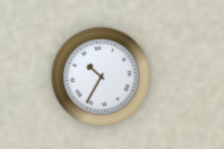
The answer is 10:36
